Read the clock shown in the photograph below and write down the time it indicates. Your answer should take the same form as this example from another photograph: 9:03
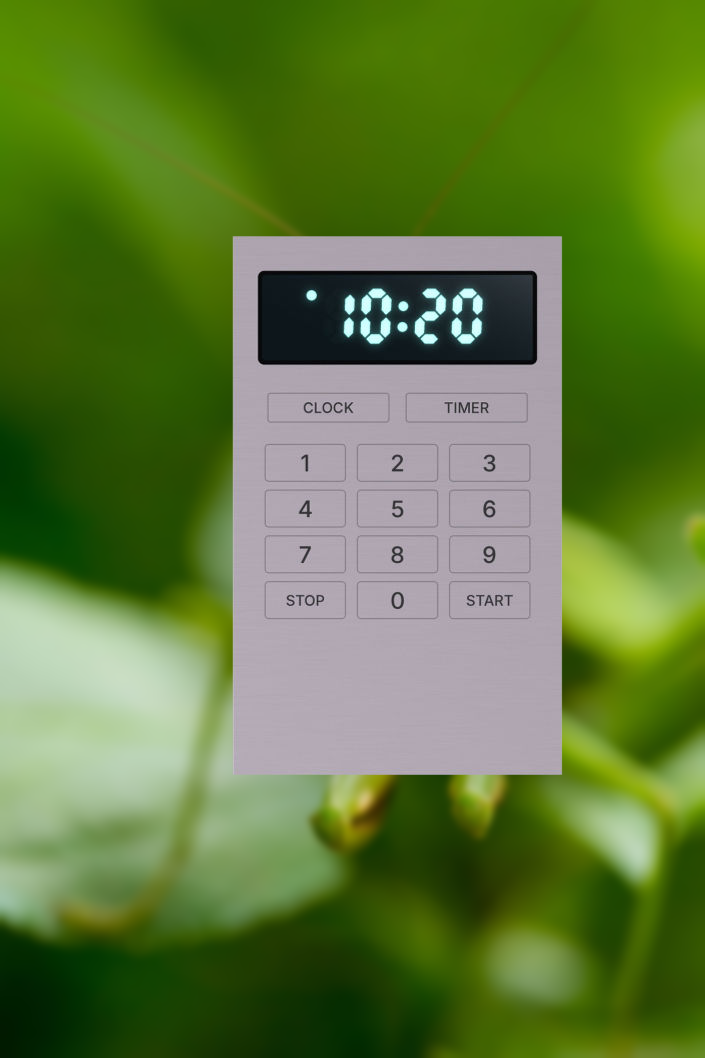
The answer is 10:20
